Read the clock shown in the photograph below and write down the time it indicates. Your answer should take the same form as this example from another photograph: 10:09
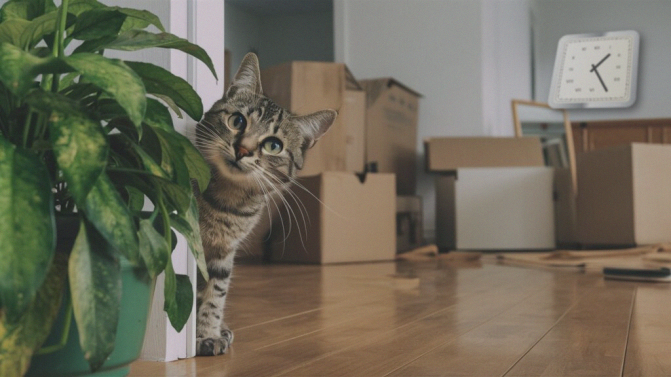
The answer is 1:25
